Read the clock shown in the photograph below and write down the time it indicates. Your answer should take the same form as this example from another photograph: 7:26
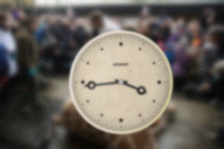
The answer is 3:44
